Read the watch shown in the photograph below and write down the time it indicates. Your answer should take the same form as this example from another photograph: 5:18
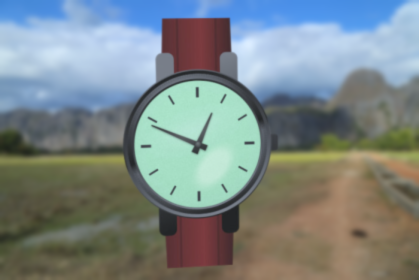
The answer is 12:49
